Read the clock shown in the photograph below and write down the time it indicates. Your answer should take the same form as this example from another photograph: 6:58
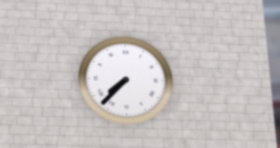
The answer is 7:37
